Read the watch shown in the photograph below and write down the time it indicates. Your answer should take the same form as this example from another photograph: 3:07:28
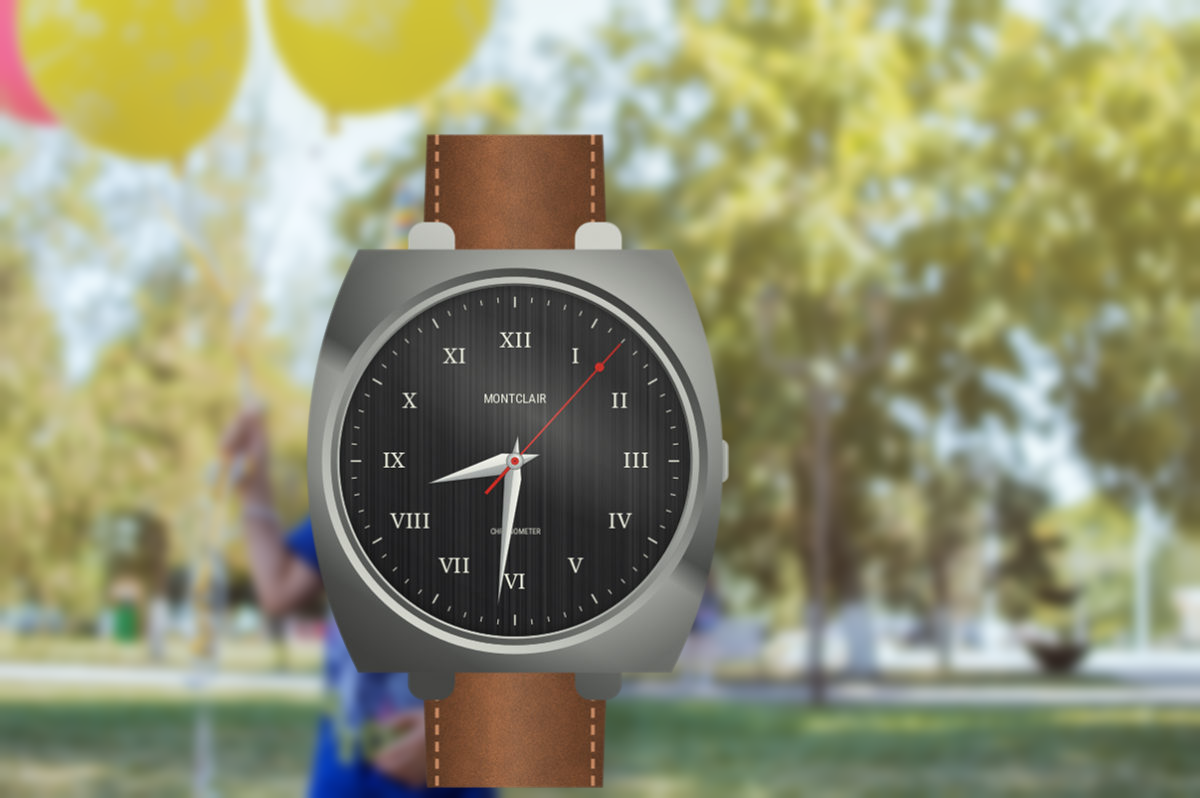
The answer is 8:31:07
